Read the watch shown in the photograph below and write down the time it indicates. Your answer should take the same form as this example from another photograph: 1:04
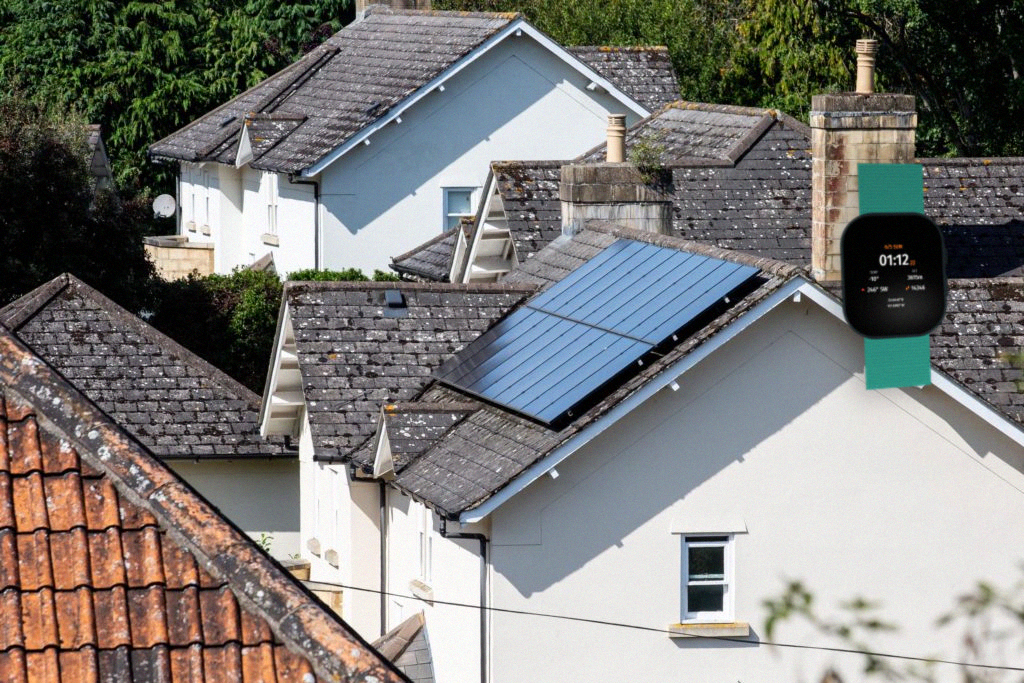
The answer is 1:12
